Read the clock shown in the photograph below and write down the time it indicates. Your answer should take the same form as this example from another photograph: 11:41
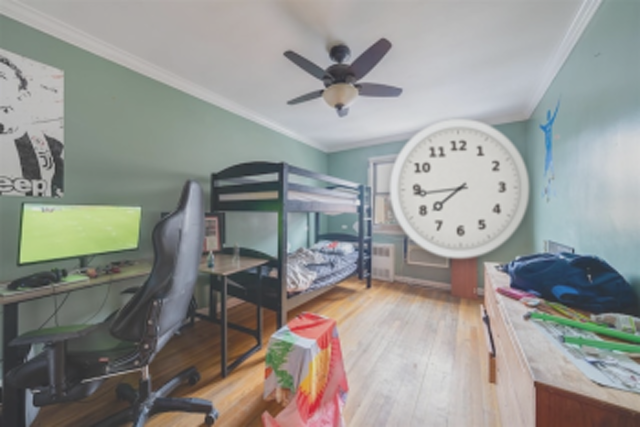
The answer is 7:44
